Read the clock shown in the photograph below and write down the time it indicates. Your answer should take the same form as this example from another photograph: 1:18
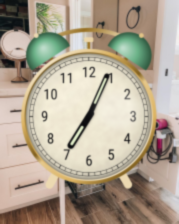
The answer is 7:04
